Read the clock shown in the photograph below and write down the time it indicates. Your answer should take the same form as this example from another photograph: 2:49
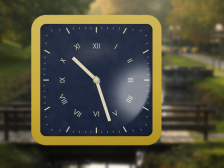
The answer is 10:27
